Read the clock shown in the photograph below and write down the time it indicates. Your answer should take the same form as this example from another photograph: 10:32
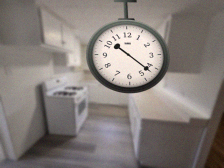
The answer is 10:22
